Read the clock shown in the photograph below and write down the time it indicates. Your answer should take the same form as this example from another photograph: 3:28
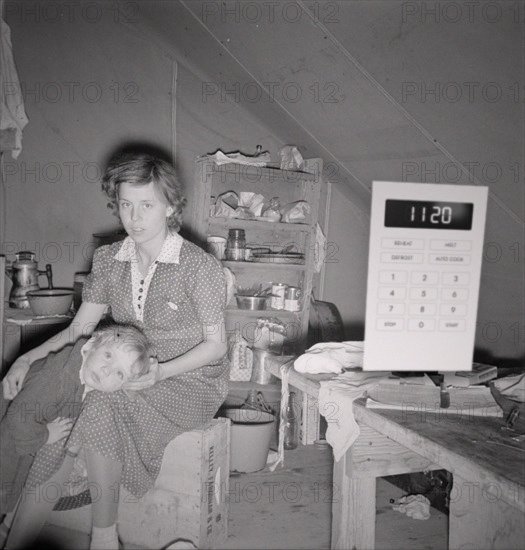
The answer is 11:20
